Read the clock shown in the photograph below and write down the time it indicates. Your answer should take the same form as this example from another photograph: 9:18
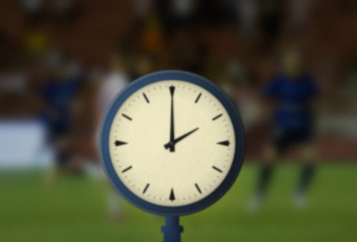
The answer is 2:00
